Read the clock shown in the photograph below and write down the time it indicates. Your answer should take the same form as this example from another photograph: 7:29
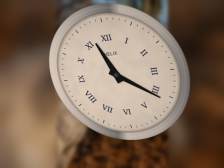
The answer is 11:21
